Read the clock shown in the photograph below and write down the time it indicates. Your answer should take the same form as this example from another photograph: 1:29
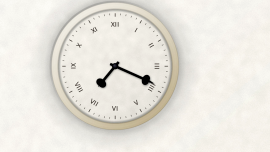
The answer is 7:19
